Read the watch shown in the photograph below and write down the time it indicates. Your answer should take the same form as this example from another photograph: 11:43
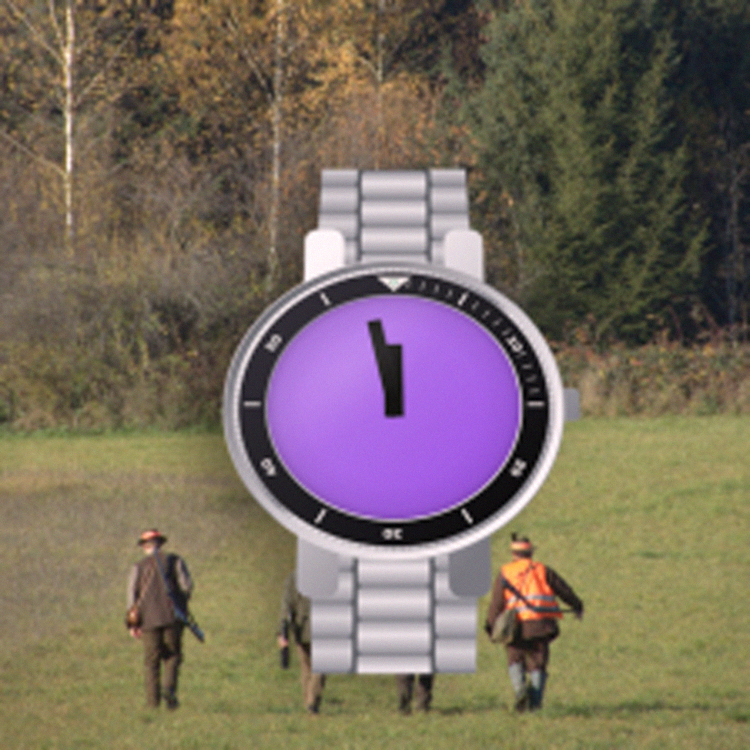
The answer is 11:58
